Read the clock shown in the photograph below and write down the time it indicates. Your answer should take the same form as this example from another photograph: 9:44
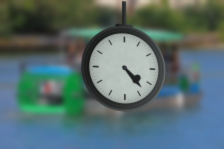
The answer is 4:23
